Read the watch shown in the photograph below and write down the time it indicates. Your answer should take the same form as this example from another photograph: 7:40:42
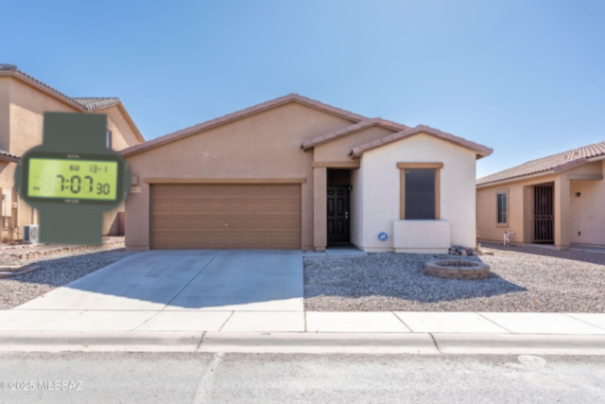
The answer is 7:07:30
